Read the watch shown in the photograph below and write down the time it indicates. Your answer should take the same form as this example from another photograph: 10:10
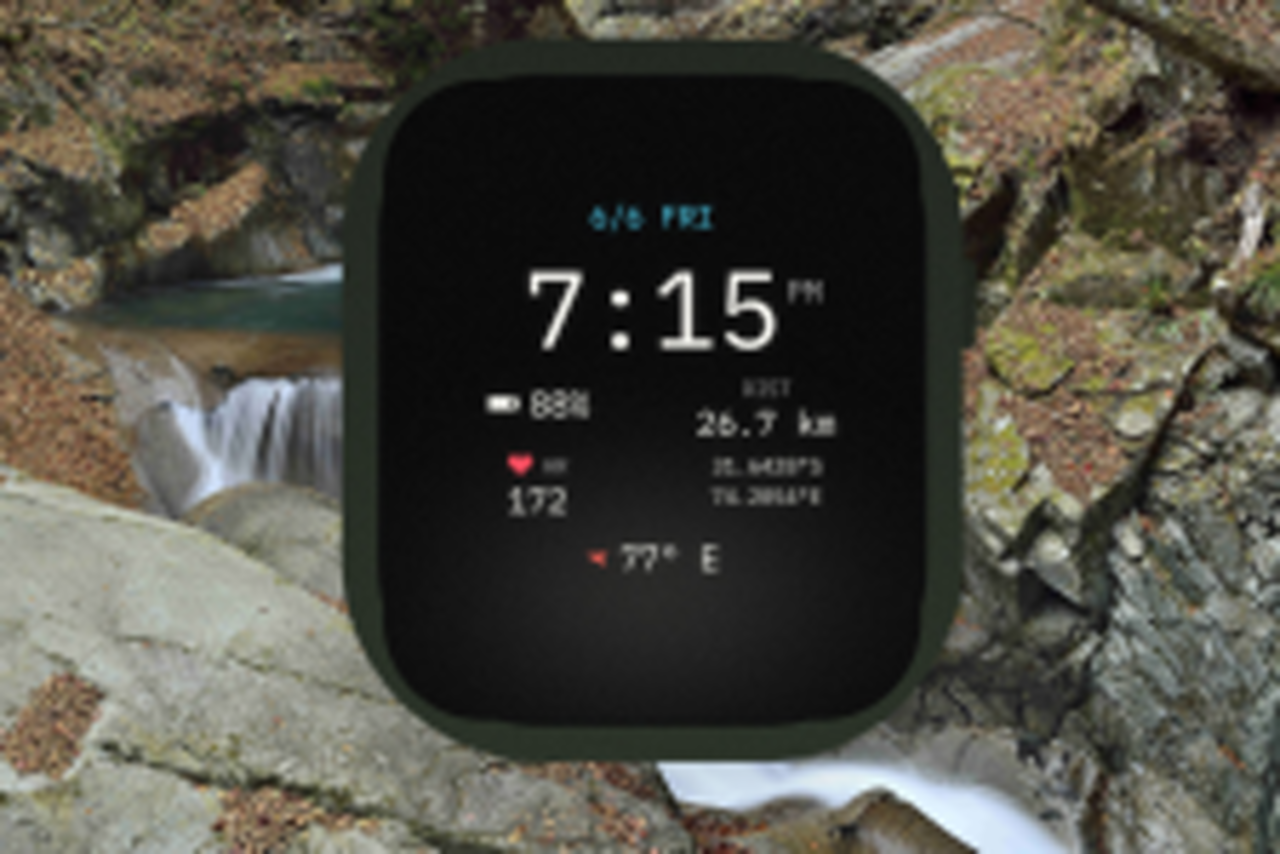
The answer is 7:15
